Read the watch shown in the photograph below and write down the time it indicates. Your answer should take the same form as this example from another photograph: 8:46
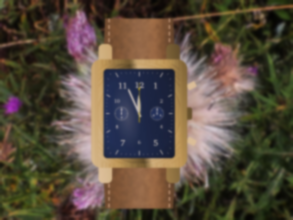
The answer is 11:56
